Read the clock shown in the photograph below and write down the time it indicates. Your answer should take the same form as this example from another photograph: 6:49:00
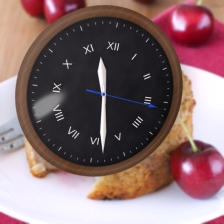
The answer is 11:28:16
